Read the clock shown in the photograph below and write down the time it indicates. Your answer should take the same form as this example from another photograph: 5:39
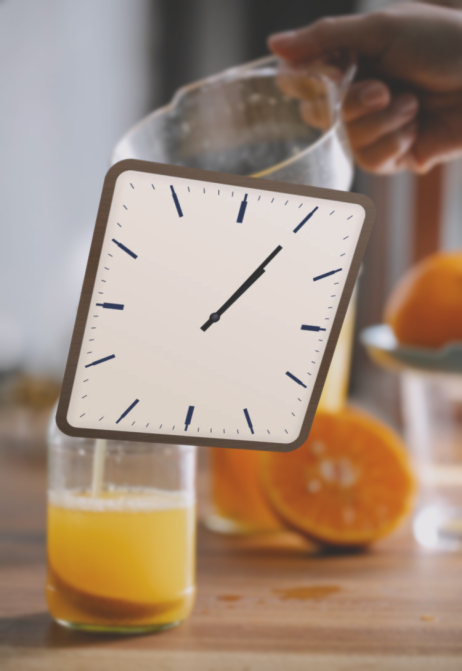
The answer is 1:05
